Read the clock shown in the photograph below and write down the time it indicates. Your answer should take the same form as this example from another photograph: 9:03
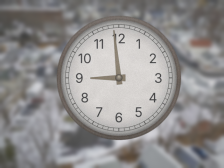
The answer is 8:59
